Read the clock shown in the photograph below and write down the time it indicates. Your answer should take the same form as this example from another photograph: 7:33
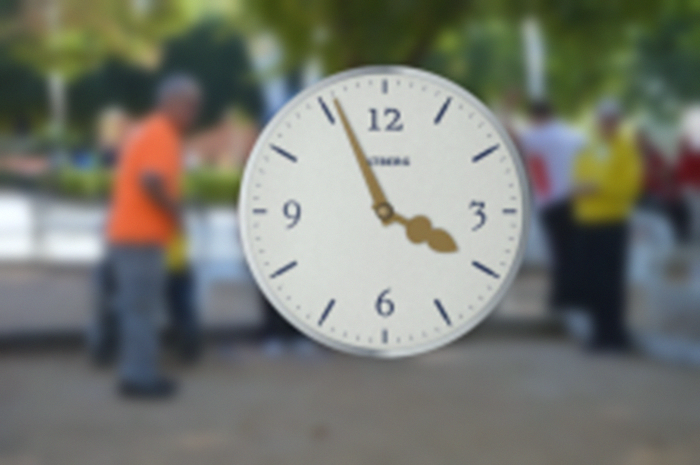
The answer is 3:56
